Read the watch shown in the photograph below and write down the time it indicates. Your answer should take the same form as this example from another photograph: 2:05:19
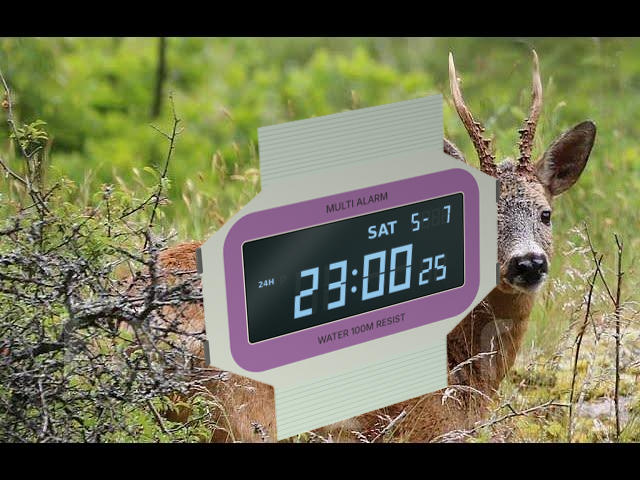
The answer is 23:00:25
